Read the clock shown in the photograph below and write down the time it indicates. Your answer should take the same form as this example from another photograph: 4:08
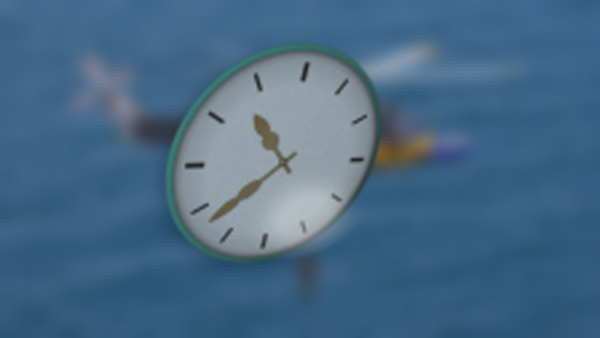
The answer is 10:38
